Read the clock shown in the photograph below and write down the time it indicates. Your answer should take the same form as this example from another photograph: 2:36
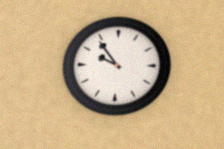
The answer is 9:54
